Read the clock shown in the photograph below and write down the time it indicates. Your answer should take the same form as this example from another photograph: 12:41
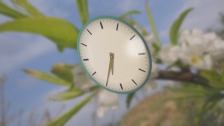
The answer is 6:35
